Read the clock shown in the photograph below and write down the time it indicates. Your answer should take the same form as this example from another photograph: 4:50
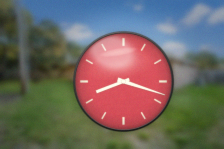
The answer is 8:18
